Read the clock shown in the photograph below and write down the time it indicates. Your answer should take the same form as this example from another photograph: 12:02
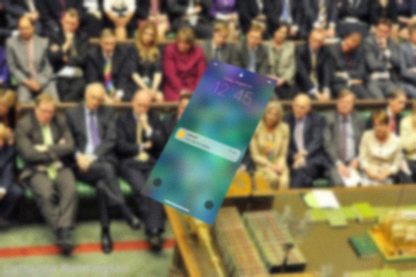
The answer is 12:45
